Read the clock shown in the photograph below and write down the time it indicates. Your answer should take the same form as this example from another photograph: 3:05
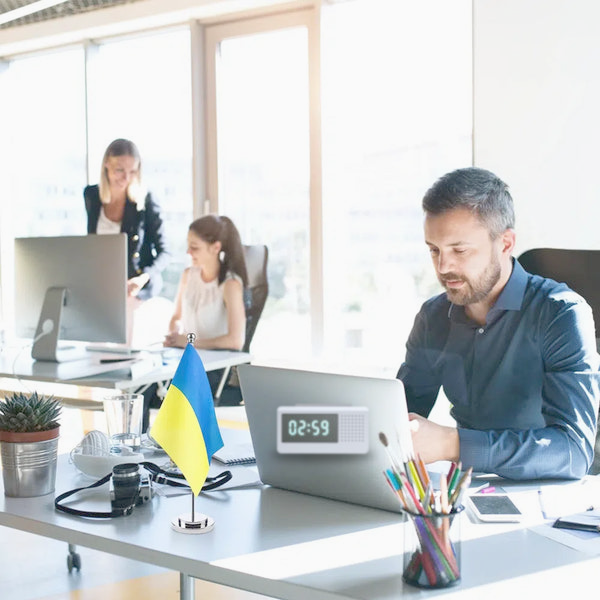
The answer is 2:59
